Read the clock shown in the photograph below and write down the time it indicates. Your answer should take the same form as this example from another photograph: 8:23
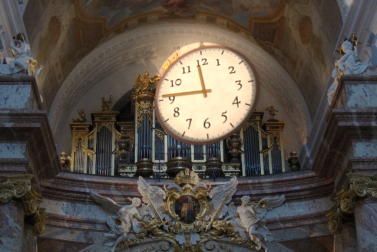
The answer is 11:46
